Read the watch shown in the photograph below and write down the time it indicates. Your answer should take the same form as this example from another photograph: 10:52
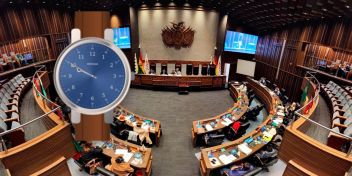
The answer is 9:50
